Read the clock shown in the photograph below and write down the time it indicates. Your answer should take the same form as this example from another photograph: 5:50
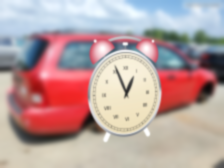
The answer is 12:56
